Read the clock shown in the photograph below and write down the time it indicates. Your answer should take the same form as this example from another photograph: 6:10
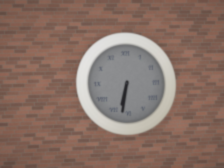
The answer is 6:32
